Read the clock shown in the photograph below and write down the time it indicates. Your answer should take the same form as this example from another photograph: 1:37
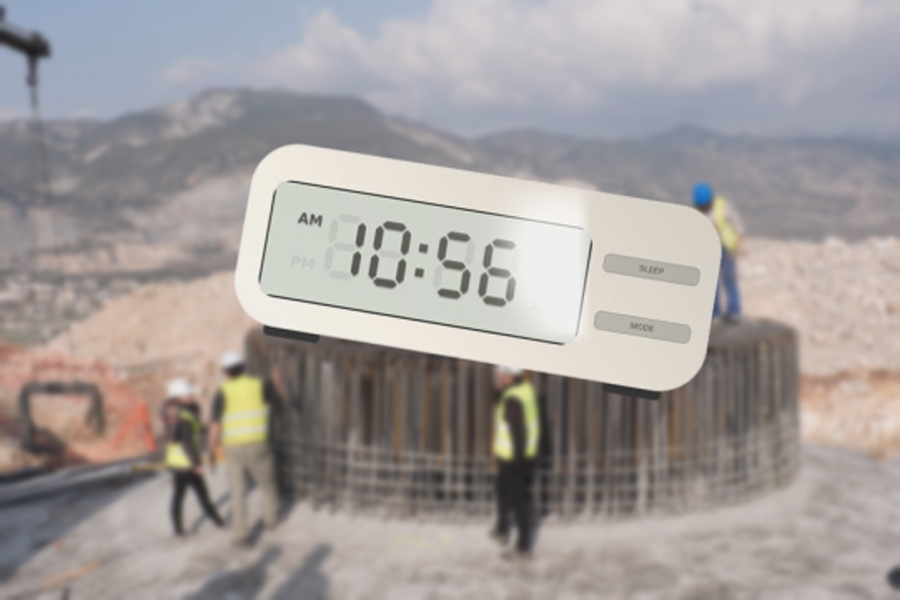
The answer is 10:56
